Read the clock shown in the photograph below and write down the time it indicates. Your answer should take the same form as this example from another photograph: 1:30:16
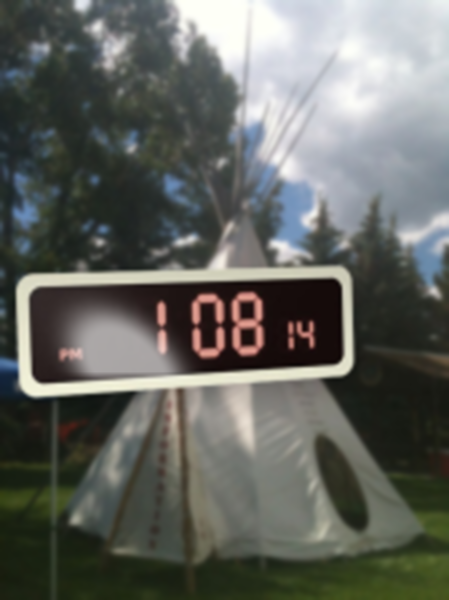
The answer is 1:08:14
